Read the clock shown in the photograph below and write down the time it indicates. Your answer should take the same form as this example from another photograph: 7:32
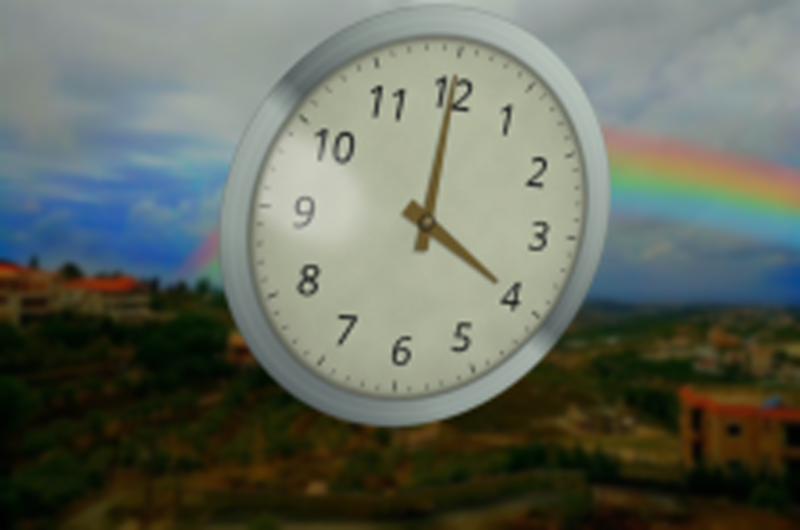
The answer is 4:00
